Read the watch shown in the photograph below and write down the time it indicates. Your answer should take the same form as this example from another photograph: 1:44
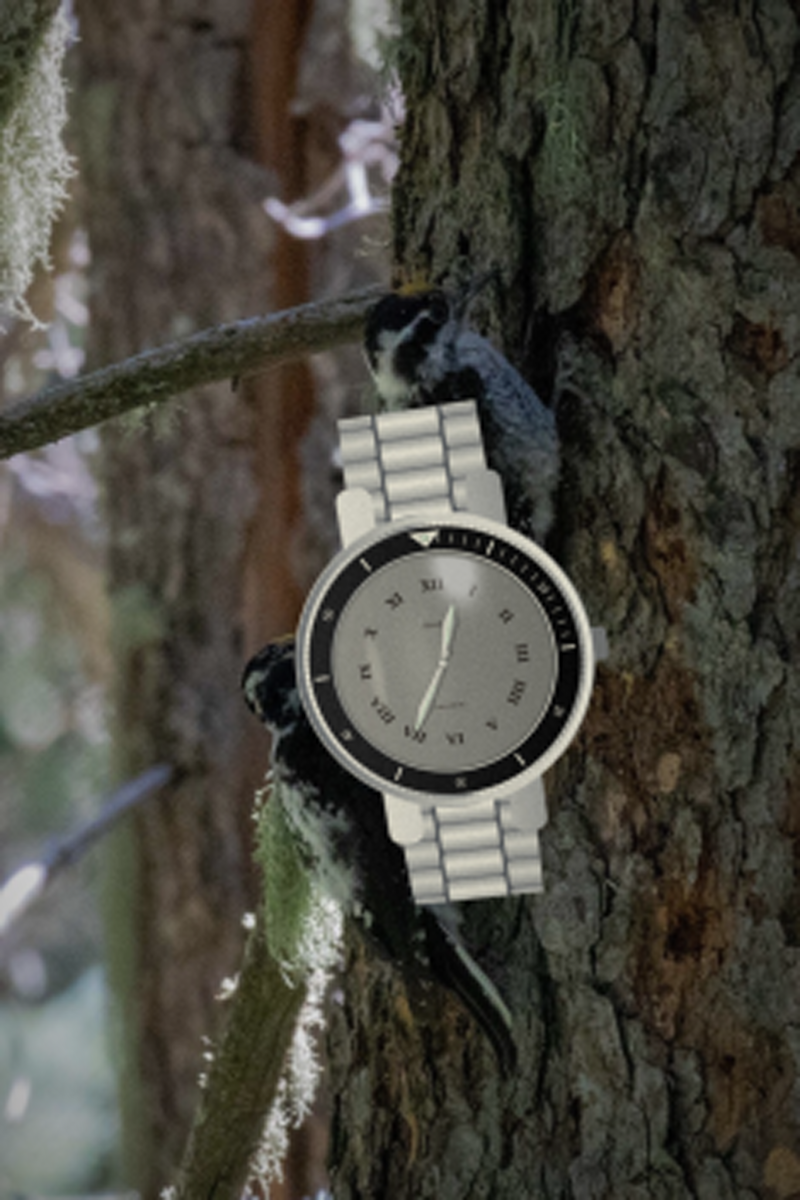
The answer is 12:35
